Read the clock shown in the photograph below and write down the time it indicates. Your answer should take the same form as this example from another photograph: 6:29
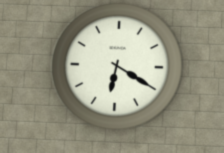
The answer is 6:20
